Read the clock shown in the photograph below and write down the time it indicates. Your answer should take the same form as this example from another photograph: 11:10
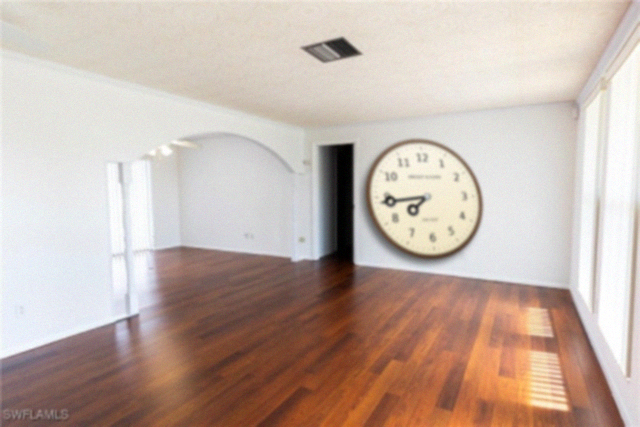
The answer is 7:44
